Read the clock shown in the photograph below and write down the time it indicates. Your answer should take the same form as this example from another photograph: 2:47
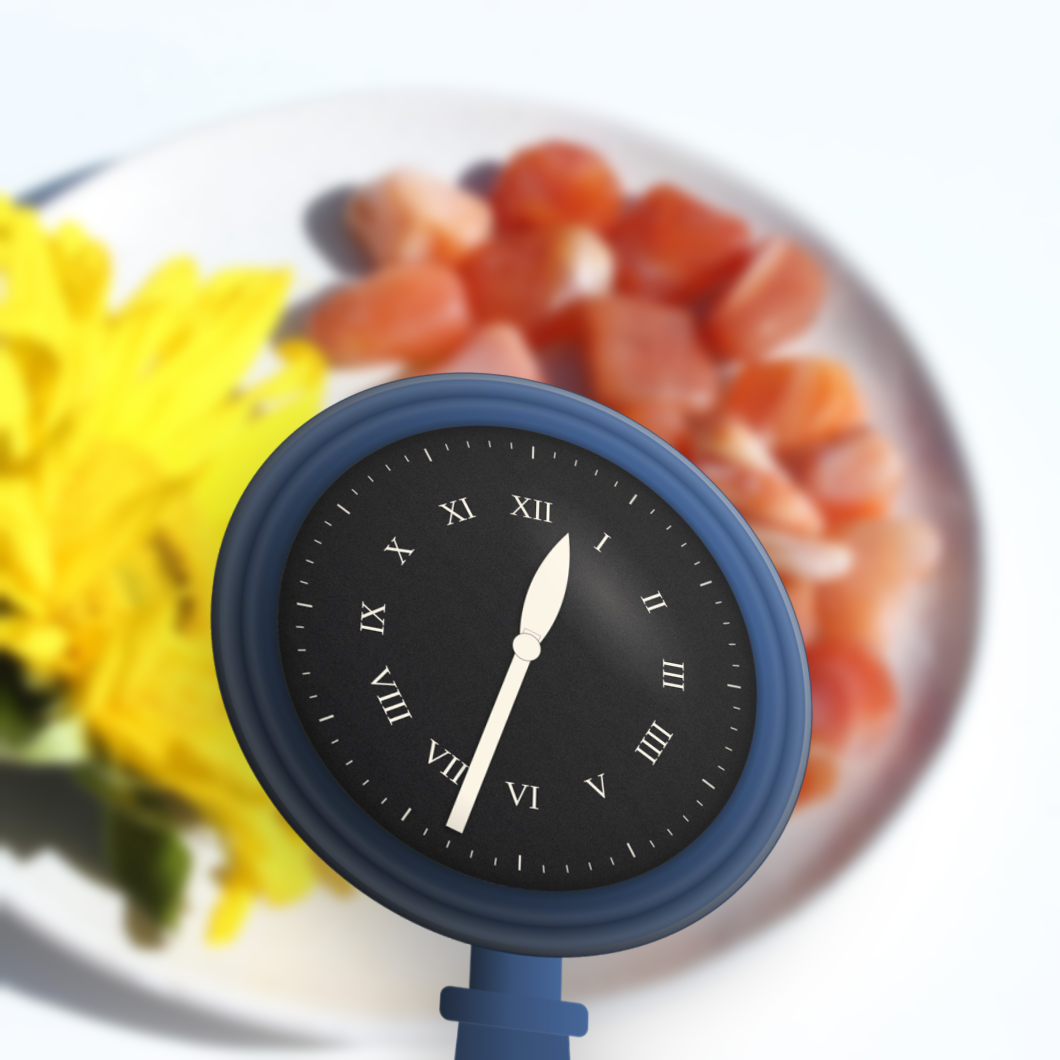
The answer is 12:33
